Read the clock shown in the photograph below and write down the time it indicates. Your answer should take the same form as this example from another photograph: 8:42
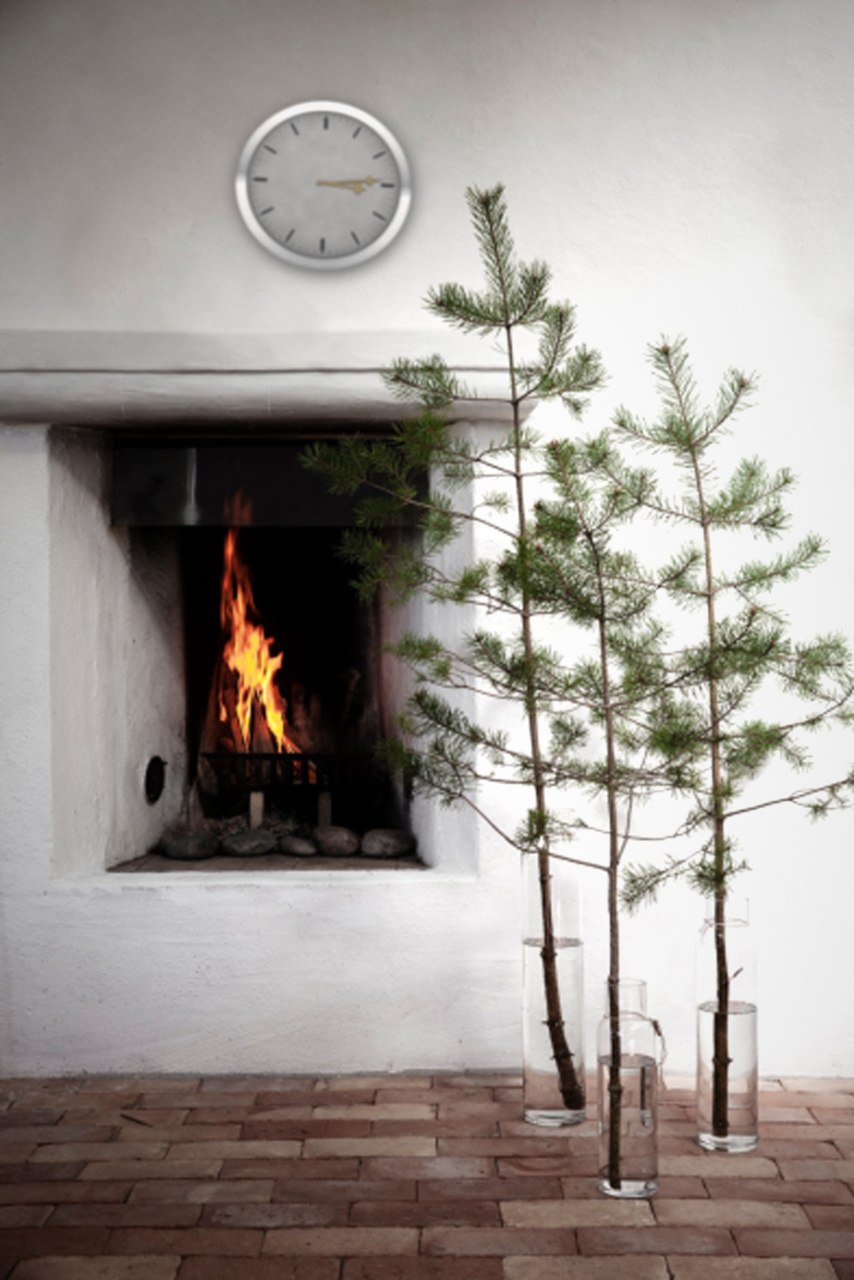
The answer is 3:14
